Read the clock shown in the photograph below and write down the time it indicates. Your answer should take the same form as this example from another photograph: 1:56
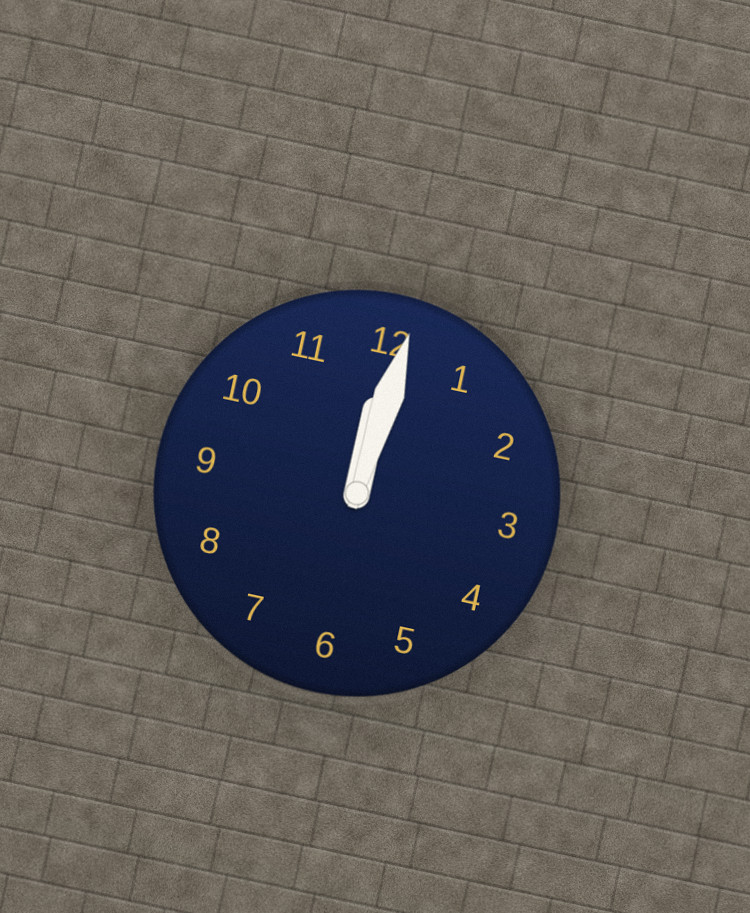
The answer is 12:01
